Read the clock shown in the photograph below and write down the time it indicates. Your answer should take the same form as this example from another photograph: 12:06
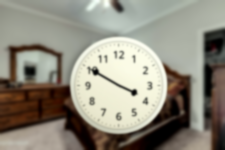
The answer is 3:50
